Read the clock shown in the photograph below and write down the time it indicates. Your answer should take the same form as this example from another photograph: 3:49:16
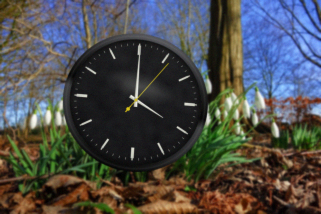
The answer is 4:00:06
